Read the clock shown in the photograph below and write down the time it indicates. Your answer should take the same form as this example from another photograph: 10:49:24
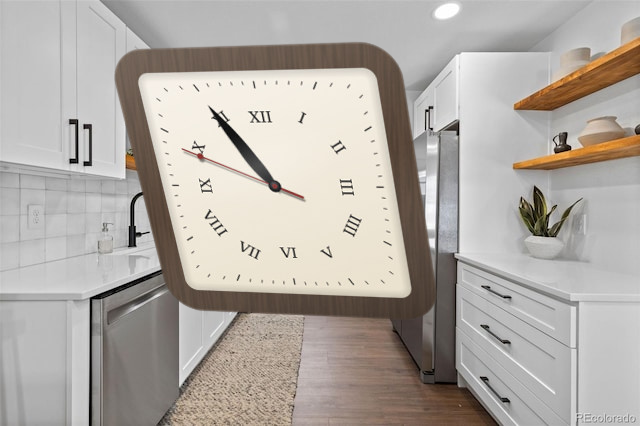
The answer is 10:54:49
